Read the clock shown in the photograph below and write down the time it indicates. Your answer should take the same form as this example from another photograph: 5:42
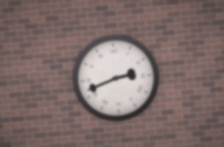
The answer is 2:42
